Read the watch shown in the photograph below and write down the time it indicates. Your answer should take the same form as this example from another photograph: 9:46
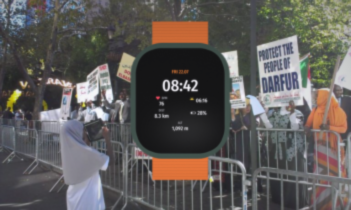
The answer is 8:42
